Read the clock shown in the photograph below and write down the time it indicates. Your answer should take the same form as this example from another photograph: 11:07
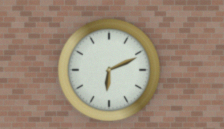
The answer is 6:11
